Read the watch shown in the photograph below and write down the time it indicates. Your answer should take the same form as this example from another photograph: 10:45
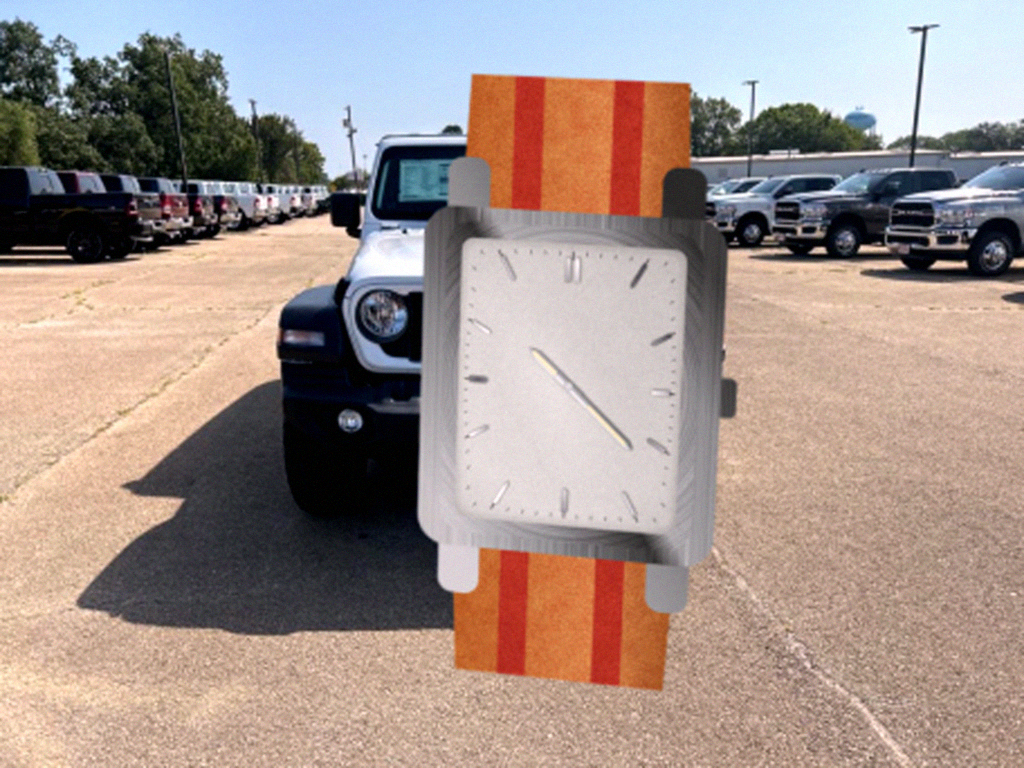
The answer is 10:22
